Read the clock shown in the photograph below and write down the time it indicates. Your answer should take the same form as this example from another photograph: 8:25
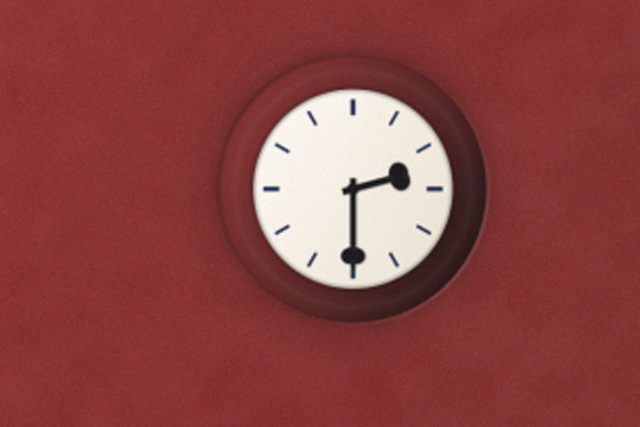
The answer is 2:30
